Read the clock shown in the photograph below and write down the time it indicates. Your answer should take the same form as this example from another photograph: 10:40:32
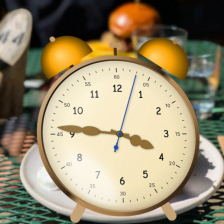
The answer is 3:46:03
